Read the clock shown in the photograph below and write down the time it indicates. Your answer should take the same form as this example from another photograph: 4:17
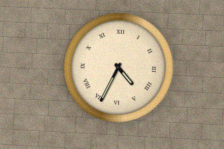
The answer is 4:34
